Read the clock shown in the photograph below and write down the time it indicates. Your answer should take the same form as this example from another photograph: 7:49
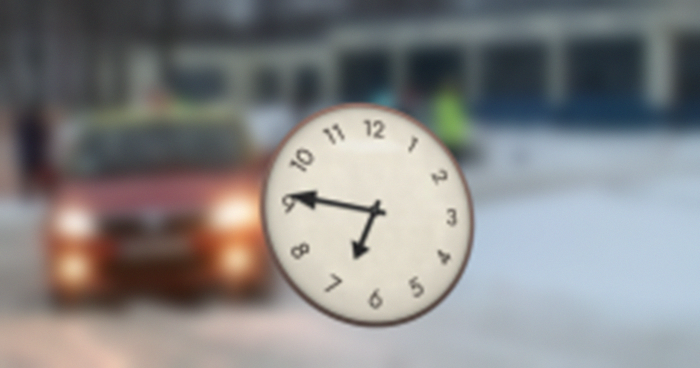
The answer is 6:46
